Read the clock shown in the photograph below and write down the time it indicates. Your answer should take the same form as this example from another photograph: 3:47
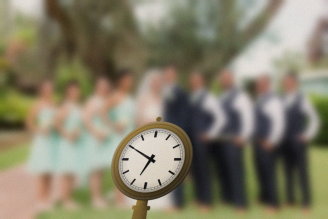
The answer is 6:50
